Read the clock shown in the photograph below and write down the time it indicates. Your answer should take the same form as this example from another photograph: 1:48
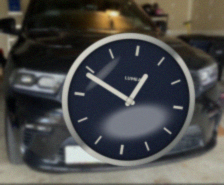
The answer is 12:49
